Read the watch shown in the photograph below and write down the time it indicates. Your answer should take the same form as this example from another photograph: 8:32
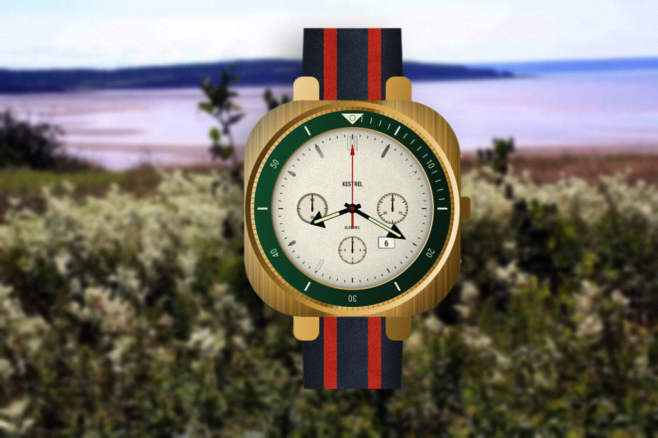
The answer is 8:20
